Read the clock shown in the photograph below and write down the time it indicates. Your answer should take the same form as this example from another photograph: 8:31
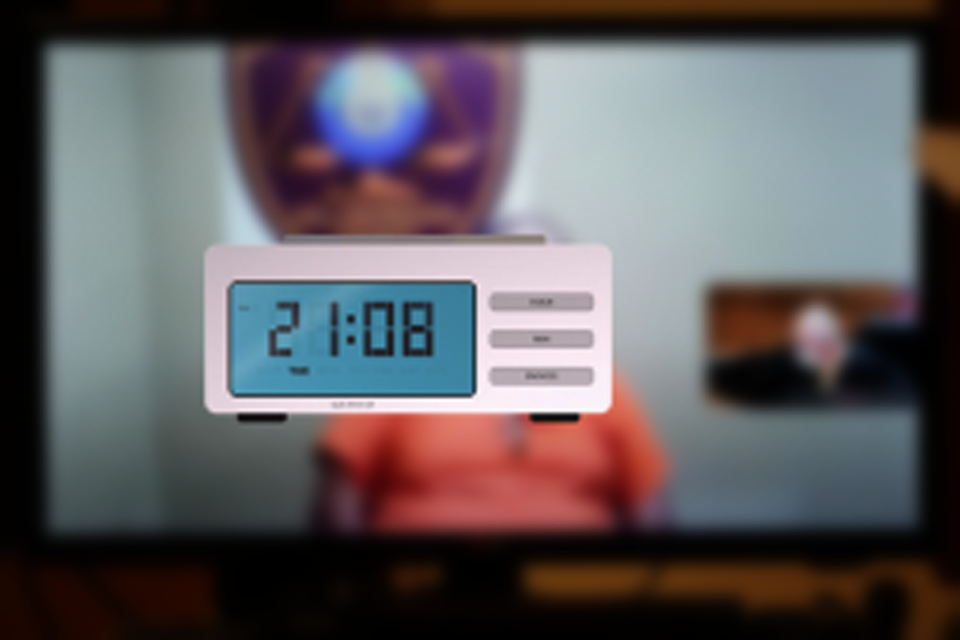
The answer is 21:08
